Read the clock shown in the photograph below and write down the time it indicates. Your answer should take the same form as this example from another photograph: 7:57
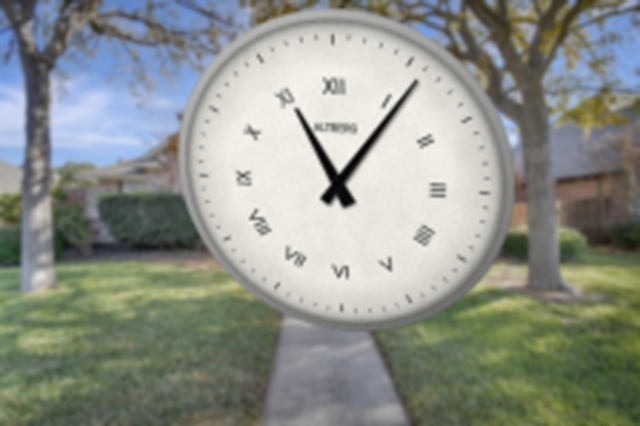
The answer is 11:06
